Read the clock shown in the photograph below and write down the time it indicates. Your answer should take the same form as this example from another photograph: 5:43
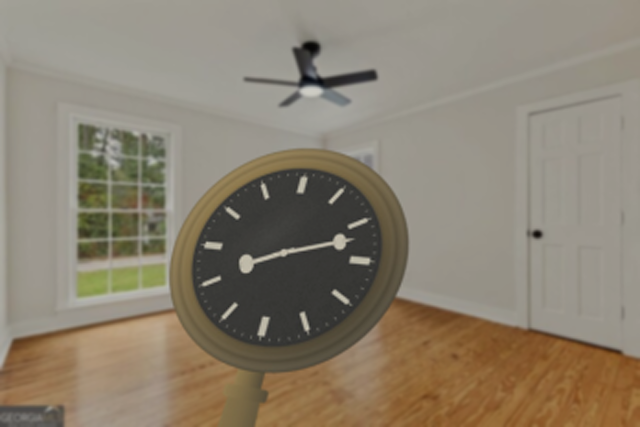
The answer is 8:12
